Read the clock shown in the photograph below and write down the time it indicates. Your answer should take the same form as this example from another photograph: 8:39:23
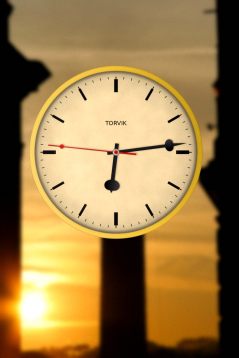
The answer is 6:13:46
